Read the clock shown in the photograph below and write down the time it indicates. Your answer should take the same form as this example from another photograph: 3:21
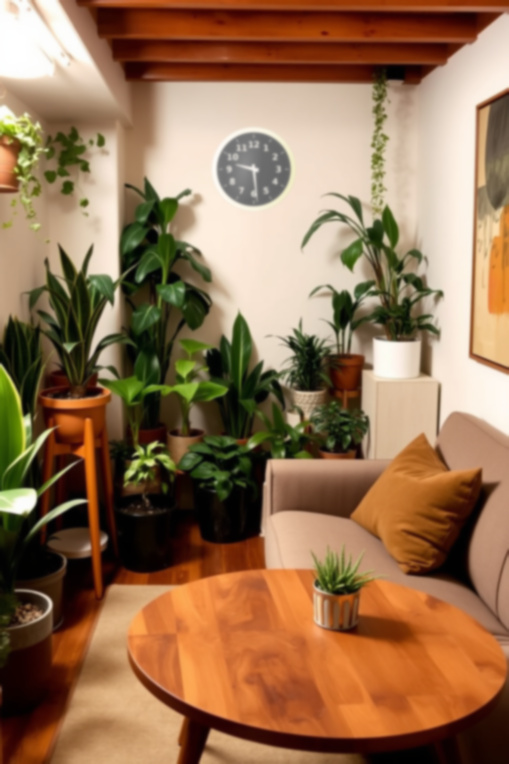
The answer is 9:29
